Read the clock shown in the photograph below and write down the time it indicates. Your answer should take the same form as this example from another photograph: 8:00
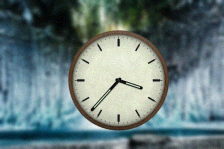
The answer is 3:37
